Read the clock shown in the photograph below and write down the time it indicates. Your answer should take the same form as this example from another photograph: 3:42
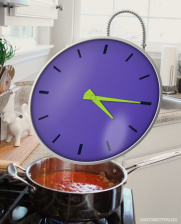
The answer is 4:15
